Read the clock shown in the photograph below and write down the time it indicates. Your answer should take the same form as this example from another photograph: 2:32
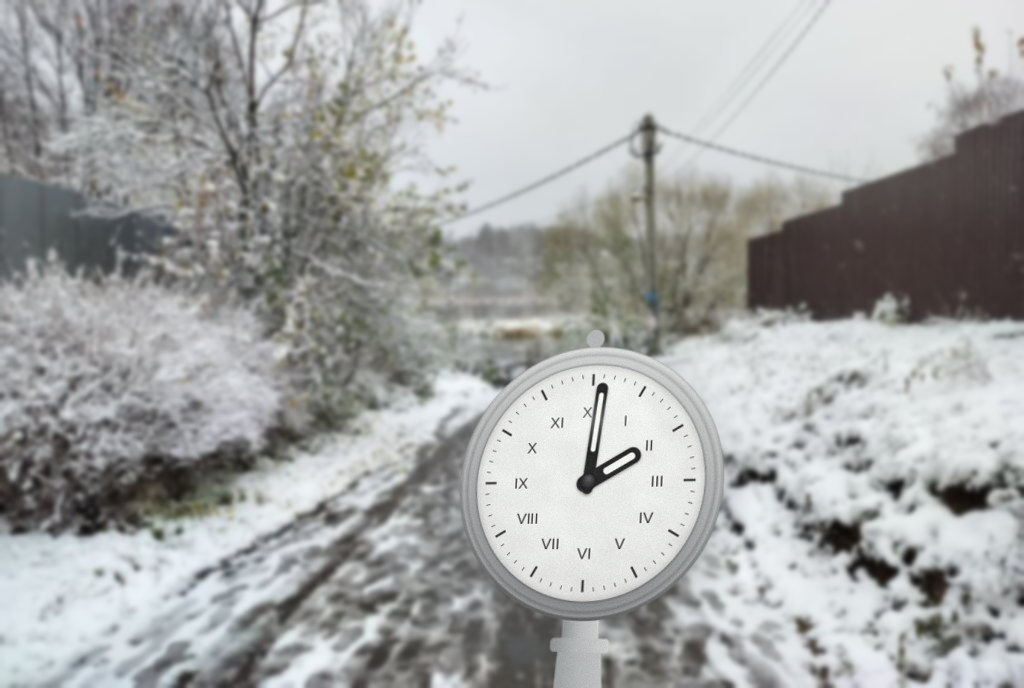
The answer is 2:01
